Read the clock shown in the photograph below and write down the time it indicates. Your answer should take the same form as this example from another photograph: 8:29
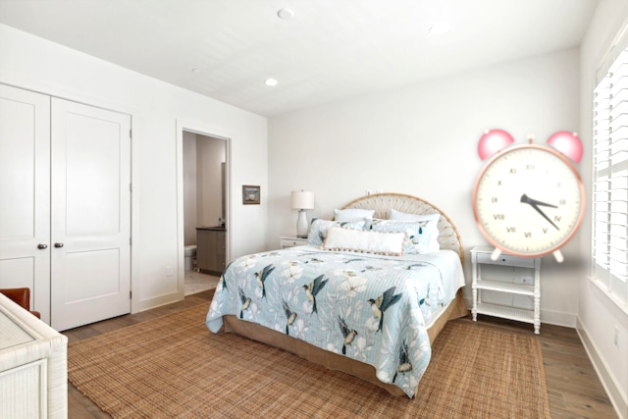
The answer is 3:22
